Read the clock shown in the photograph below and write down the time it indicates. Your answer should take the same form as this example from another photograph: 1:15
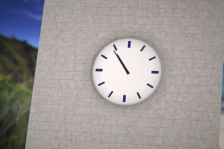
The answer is 10:54
